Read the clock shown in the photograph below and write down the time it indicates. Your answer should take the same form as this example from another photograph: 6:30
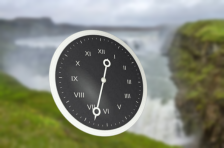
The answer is 12:33
